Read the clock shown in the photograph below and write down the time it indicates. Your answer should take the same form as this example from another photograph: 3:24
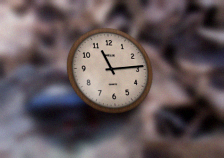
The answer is 11:14
